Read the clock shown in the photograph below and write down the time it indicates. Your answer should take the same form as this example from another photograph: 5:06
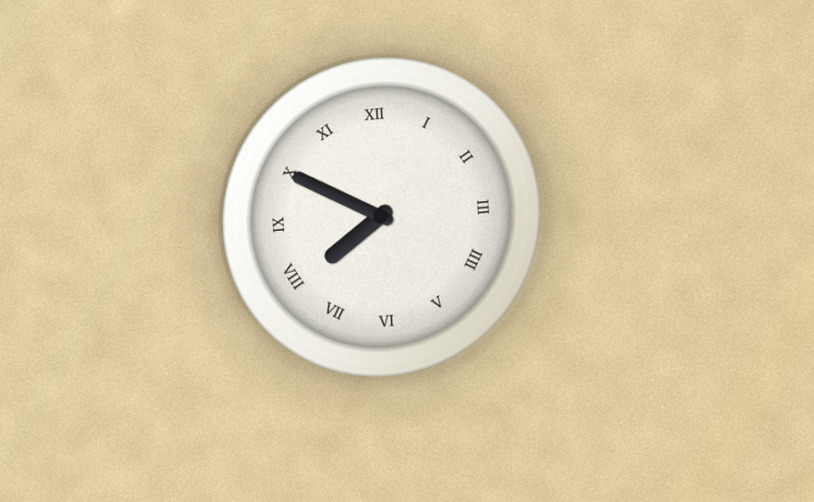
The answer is 7:50
